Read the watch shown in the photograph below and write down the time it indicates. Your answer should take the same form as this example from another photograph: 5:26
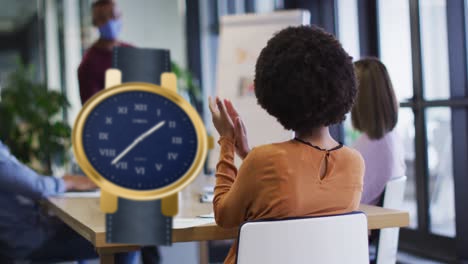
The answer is 1:37
